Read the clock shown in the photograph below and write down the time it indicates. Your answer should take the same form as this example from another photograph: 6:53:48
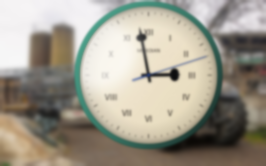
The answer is 2:58:12
